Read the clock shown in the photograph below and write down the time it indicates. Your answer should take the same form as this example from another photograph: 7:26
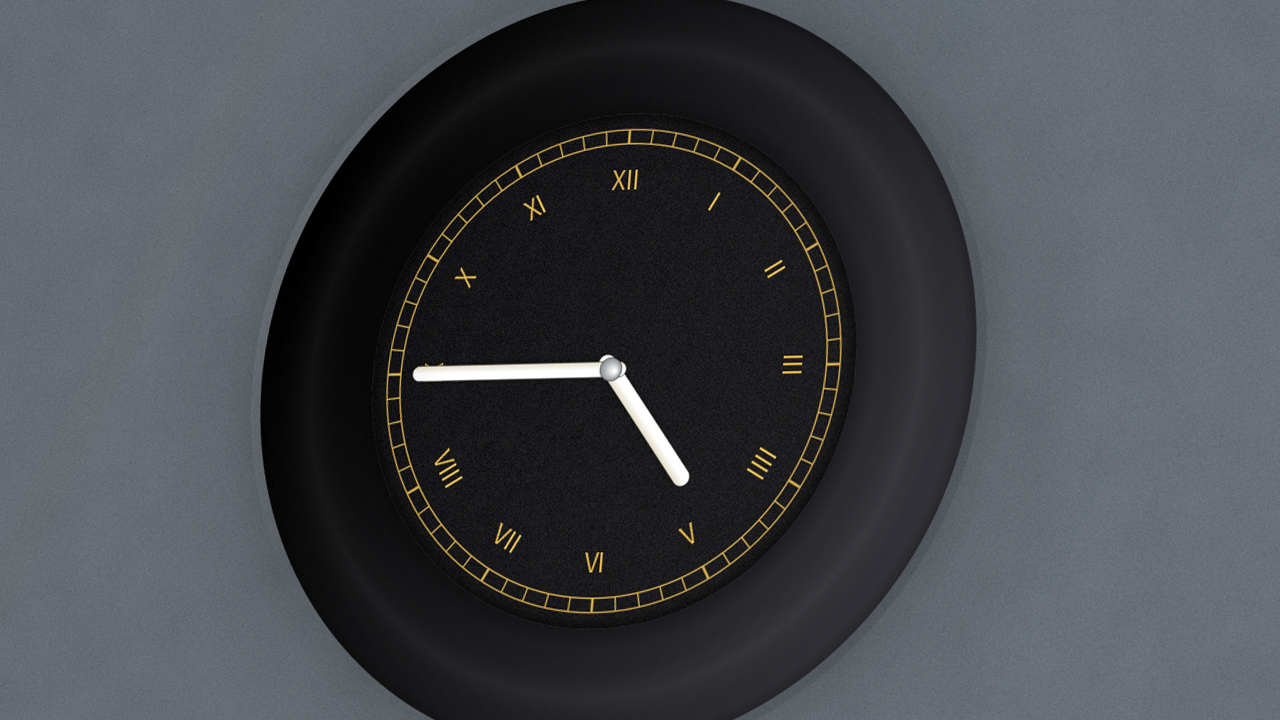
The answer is 4:45
